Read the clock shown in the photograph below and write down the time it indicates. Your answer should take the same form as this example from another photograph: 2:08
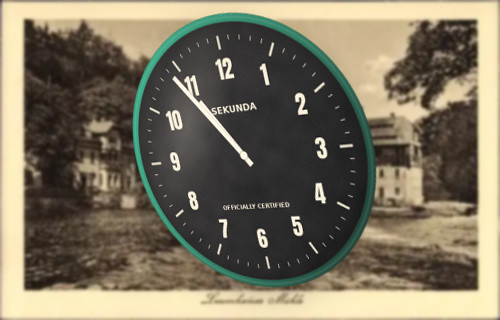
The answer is 10:54
